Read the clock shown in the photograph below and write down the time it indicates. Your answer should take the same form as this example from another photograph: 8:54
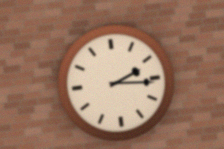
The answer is 2:16
